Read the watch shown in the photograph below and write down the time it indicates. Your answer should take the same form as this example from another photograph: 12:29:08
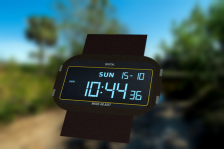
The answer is 10:44:36
